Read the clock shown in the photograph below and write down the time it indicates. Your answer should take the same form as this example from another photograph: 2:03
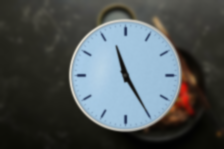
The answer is 11:25
